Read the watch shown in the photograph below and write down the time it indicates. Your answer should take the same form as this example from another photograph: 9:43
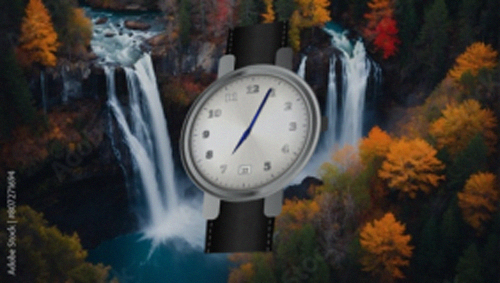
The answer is 7:04
